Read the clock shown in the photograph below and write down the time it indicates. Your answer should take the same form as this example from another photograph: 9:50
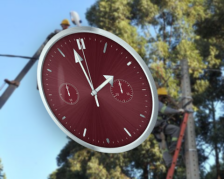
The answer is 1:58
